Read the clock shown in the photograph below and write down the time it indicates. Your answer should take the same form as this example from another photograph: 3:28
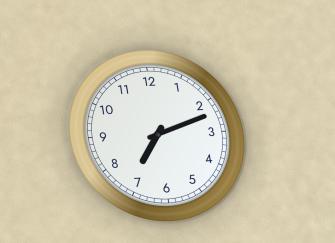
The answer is 7:12
